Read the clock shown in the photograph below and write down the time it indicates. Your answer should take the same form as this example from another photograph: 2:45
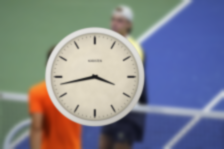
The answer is 3:43
